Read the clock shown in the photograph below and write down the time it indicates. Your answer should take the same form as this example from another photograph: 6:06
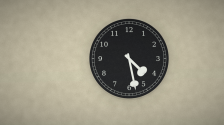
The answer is 4:28
